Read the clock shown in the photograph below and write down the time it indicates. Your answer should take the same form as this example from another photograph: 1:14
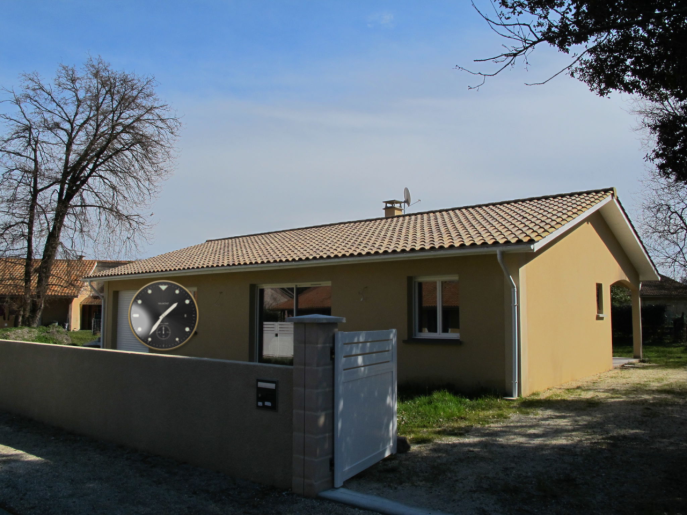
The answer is 1:36
